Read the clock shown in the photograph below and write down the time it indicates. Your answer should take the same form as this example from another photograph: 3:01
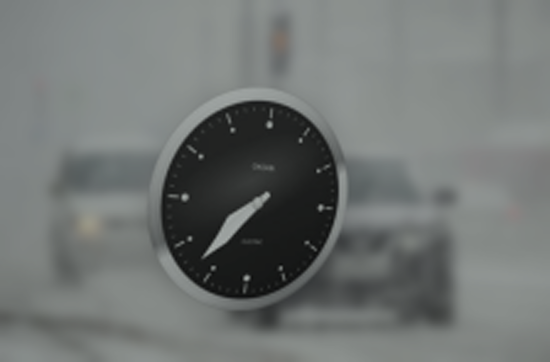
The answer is 7:37
